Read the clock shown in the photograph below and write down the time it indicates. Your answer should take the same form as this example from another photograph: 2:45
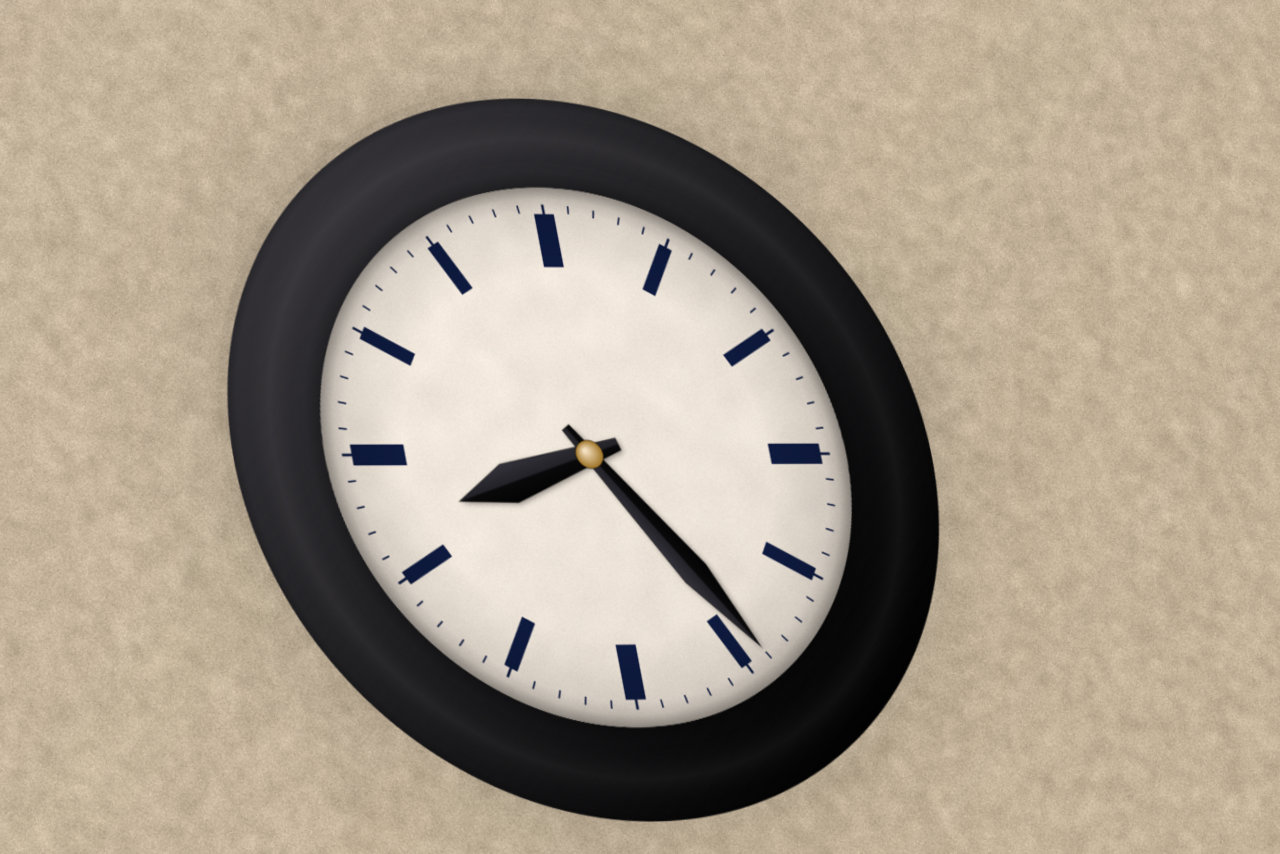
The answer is 8:24
